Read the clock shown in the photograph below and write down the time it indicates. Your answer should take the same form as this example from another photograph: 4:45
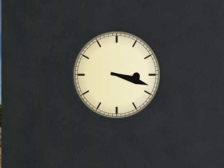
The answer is 3:18
